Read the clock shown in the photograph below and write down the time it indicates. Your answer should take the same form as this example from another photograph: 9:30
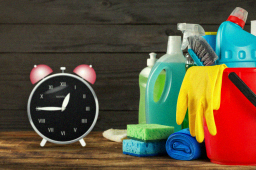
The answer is 12:45
